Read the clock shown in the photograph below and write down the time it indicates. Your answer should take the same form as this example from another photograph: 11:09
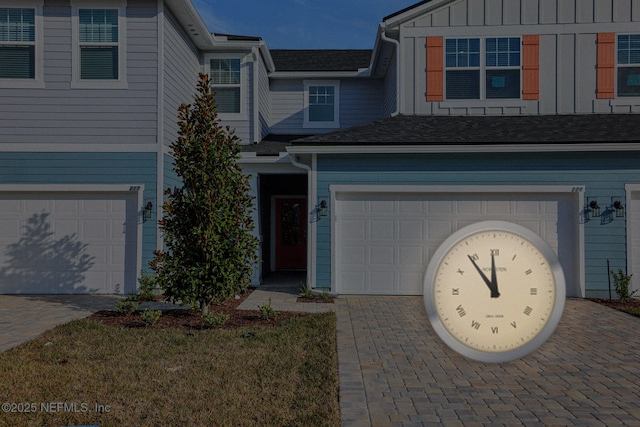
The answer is 11:54
